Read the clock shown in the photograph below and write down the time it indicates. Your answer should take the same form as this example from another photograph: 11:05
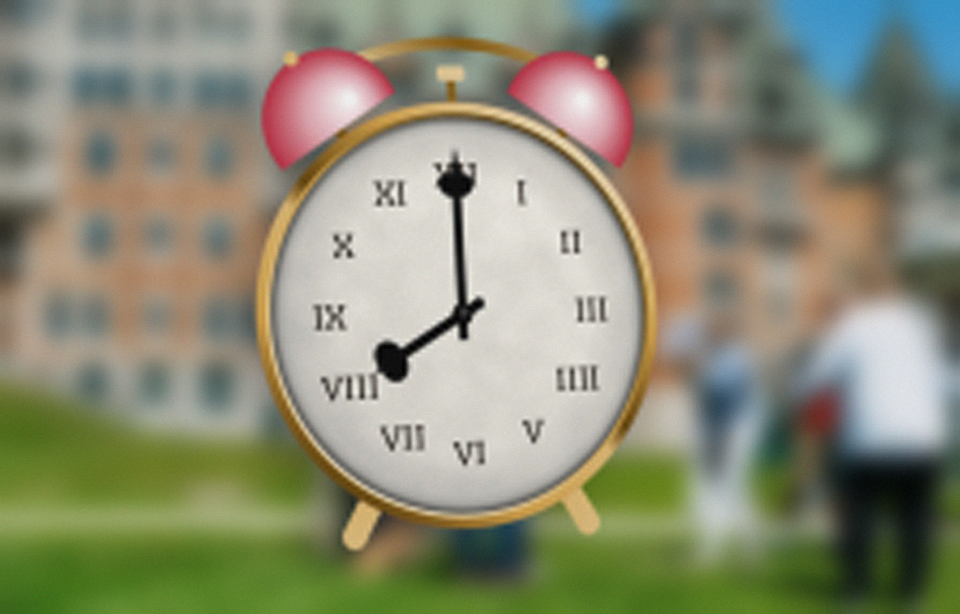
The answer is 8:00
